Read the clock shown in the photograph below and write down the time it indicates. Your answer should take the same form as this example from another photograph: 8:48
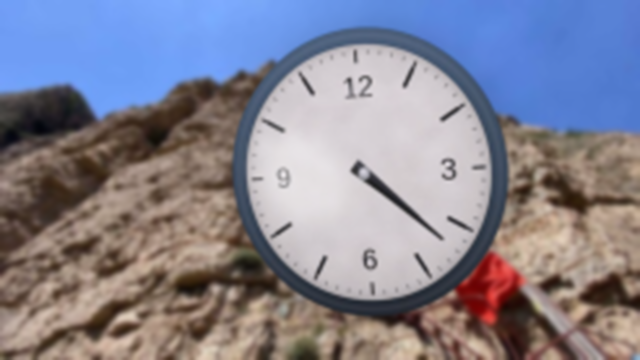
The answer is 4:22
